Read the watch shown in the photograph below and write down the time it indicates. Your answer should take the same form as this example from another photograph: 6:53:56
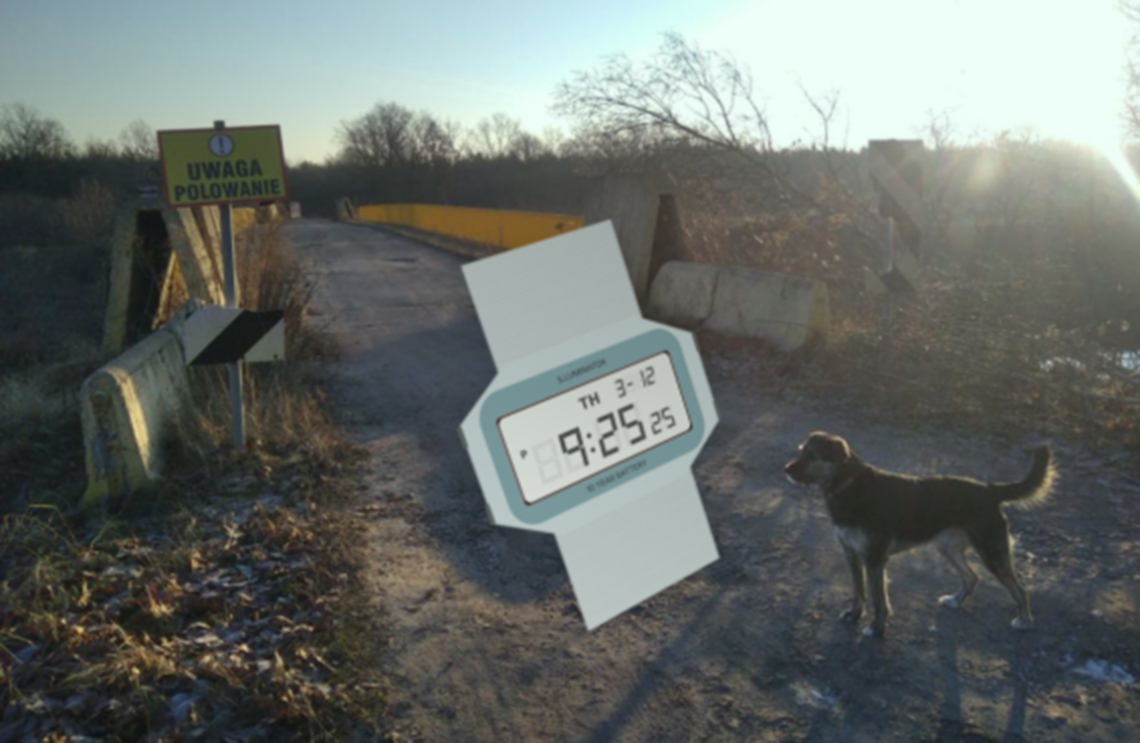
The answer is 9:25:25
